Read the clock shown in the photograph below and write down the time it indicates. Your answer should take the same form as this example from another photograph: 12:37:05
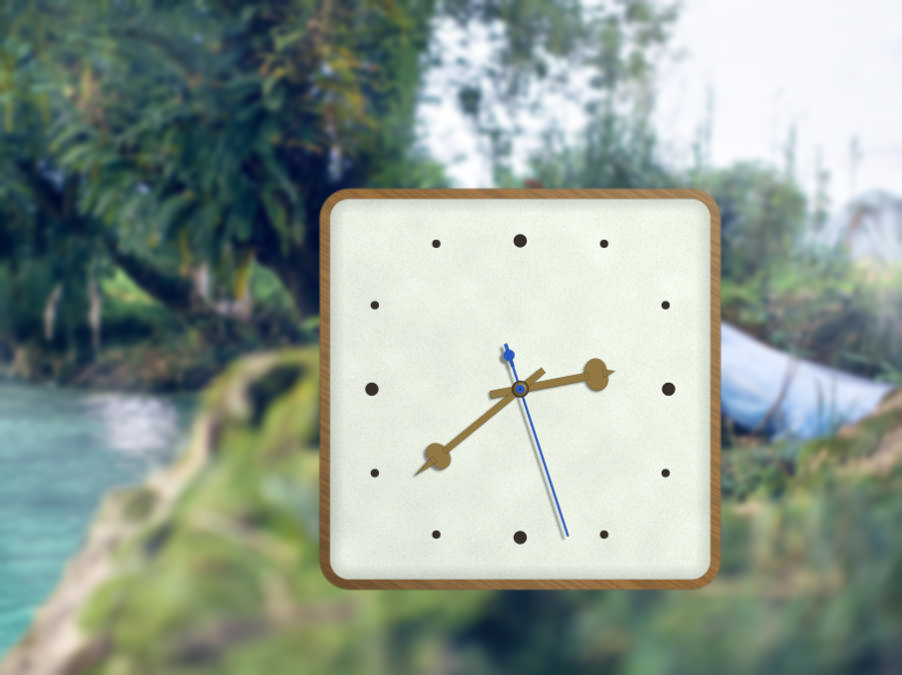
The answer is 2:38:27
